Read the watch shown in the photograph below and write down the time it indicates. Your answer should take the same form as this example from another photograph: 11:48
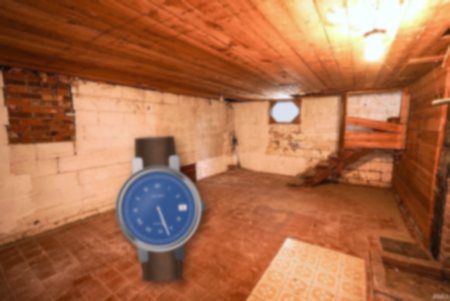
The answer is 5:27
